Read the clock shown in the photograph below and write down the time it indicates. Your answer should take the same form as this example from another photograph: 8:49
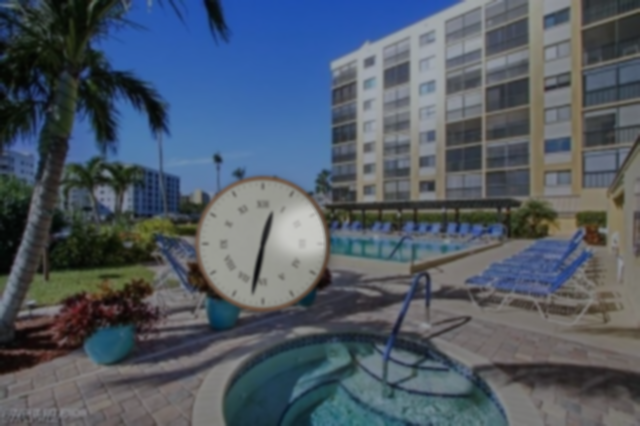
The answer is 12:32
